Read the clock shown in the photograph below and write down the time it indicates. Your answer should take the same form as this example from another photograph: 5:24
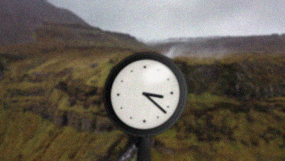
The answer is 3:22
